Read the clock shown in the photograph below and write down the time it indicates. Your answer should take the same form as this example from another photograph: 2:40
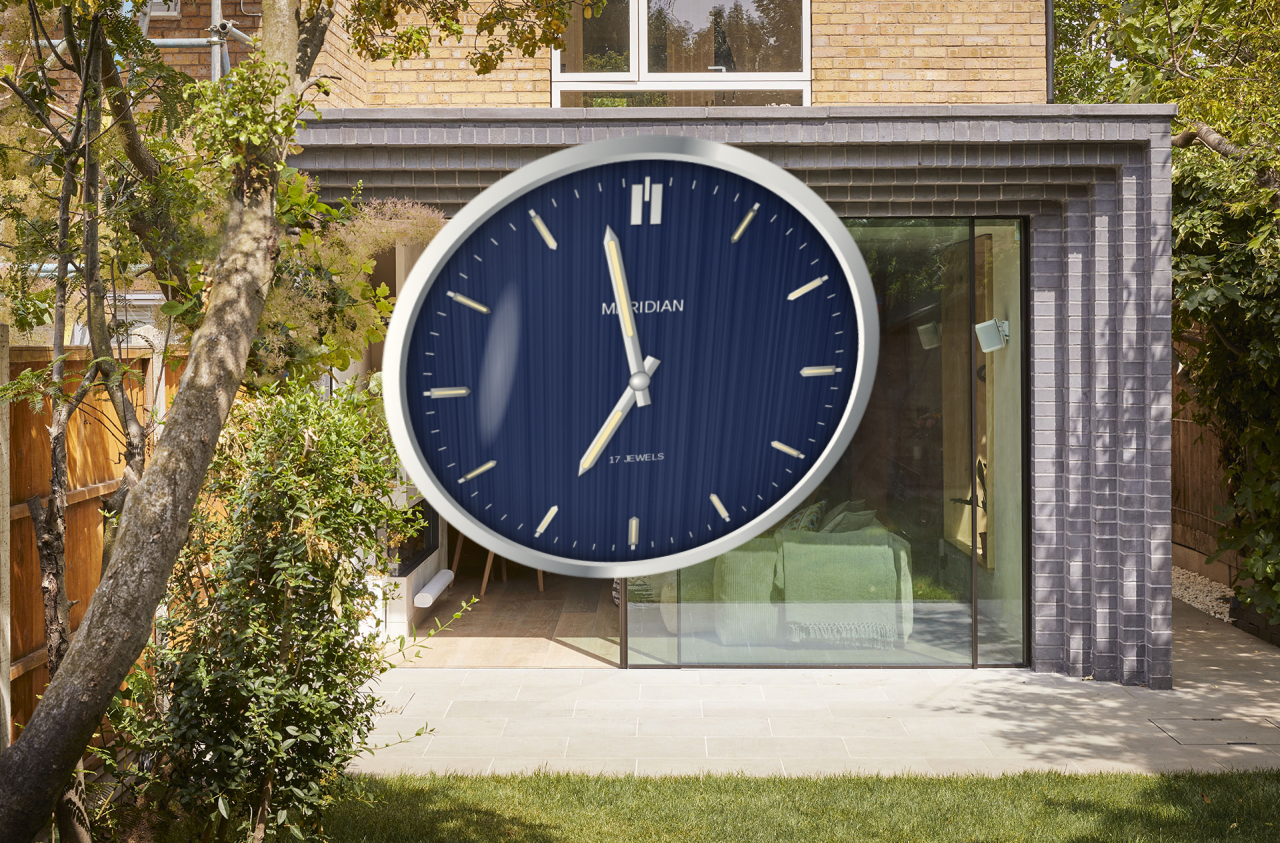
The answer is 6:58
